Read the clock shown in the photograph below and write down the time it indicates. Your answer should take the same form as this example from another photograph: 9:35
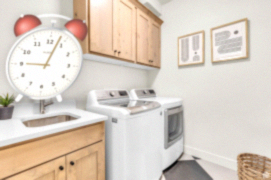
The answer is 9:03
